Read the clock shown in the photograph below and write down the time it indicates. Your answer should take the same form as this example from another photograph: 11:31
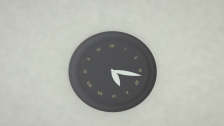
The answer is 5:17
